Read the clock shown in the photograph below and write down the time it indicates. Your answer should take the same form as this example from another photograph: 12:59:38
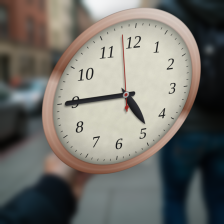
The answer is 4:44:58
